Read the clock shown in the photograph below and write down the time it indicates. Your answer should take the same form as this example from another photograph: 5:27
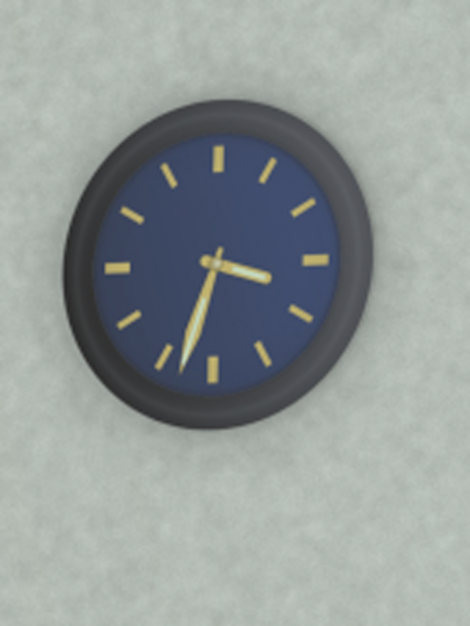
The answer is 3:33
